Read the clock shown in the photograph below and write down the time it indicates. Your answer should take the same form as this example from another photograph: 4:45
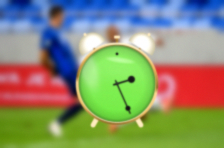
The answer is 2:26
